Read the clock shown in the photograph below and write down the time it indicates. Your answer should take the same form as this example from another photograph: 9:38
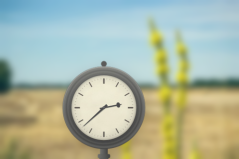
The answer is 2:38
